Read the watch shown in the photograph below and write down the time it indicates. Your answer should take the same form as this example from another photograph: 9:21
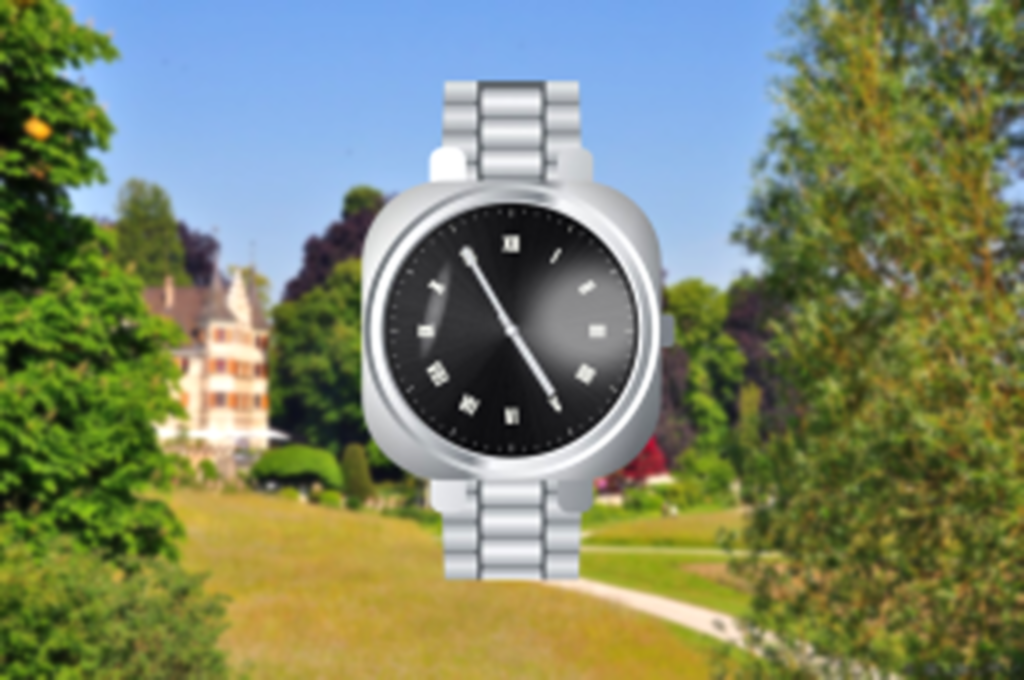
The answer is 4:55
